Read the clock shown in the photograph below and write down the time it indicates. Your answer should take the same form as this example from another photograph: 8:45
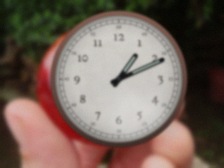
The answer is 1:11
